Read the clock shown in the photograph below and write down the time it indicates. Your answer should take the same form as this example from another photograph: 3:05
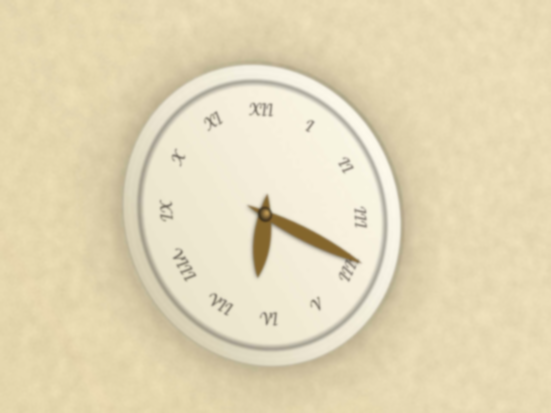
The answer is 6:19
